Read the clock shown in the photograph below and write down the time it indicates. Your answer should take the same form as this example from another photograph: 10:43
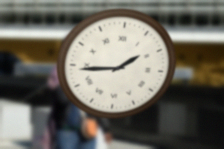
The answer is 1:44
